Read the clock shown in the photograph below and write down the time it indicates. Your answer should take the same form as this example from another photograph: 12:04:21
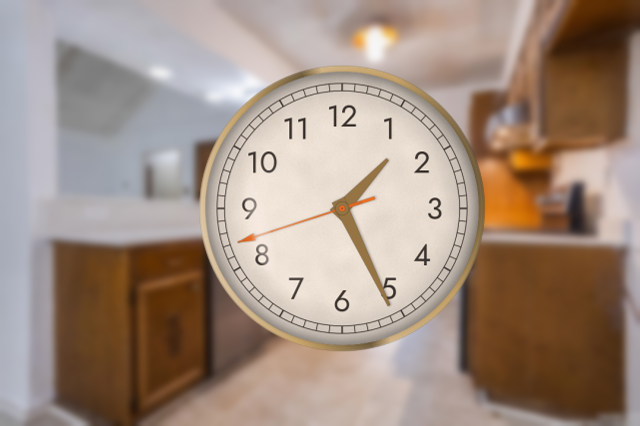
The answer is 1:25:42
